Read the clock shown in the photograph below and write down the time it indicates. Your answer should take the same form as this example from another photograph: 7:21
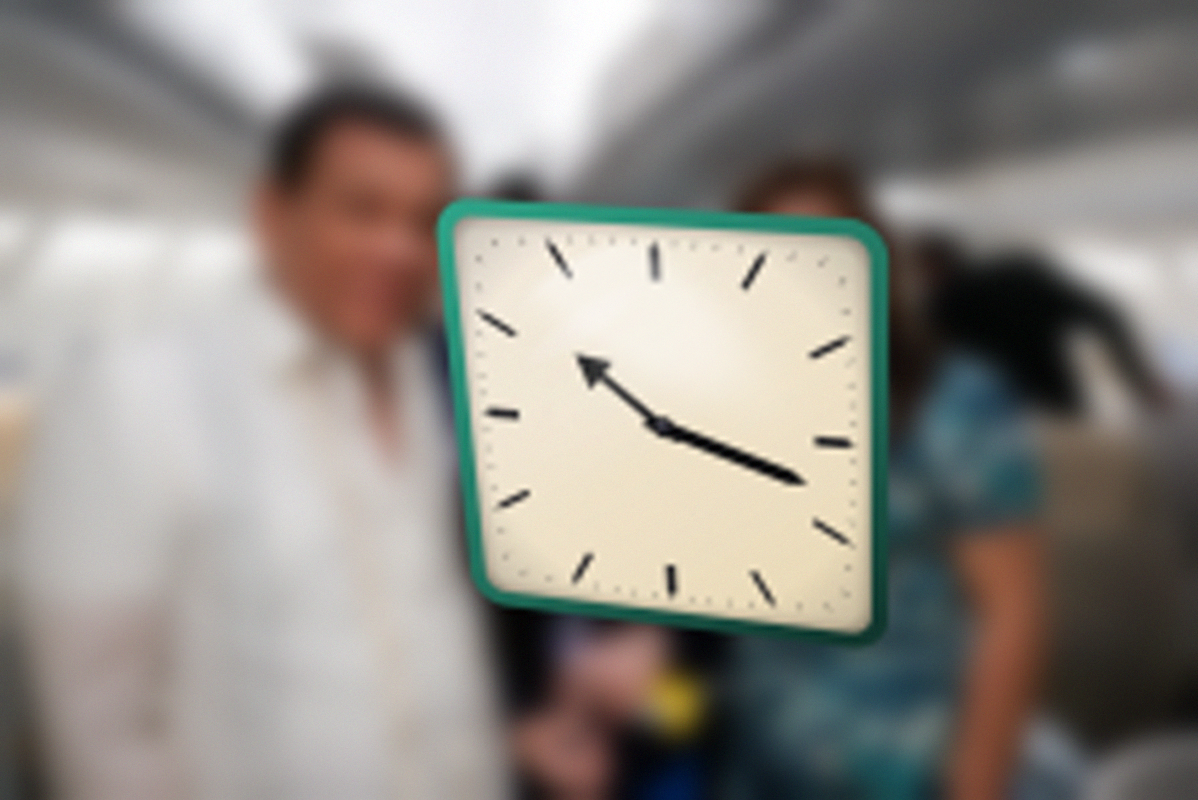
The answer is 10:18
